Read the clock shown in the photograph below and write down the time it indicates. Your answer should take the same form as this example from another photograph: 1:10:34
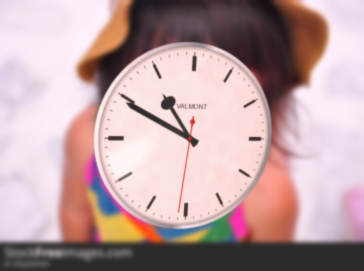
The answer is 10:49:31
